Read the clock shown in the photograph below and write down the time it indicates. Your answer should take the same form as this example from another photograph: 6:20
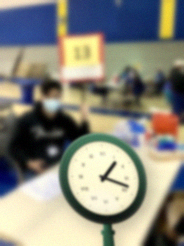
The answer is 1:18
